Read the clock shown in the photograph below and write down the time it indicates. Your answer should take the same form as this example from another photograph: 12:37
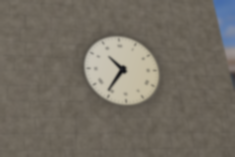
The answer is 10:36
